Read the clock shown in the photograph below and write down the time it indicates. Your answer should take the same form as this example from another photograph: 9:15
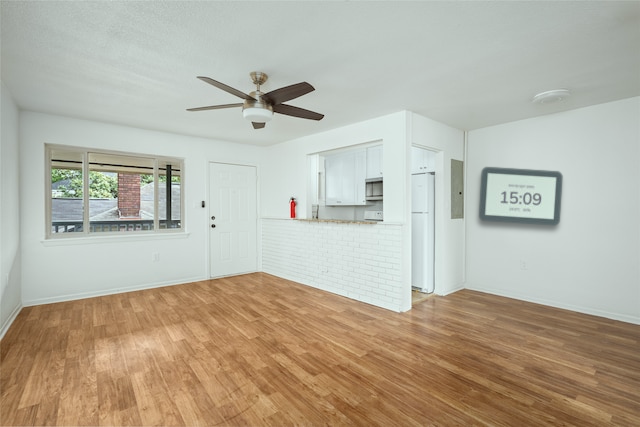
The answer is 15:09
